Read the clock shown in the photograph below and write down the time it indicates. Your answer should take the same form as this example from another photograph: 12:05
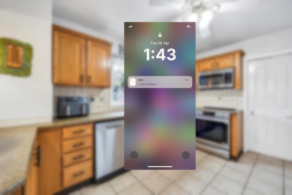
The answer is 1:43
